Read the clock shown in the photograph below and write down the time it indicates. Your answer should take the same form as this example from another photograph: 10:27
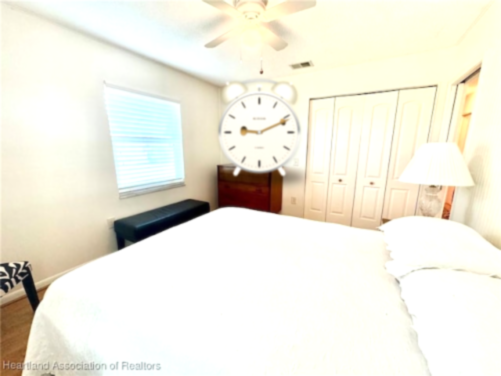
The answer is 9:11
